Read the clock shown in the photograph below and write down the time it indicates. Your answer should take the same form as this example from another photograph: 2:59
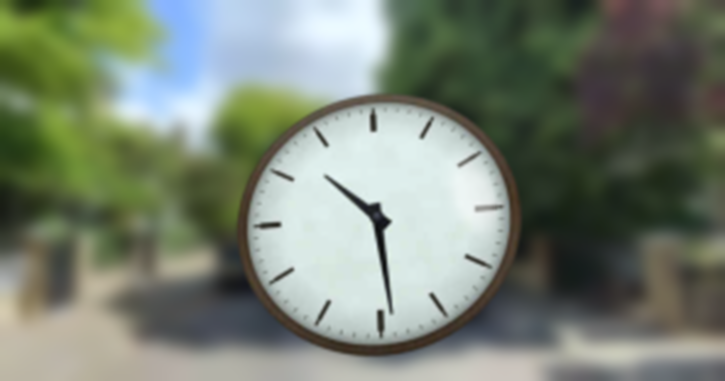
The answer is 10:29
